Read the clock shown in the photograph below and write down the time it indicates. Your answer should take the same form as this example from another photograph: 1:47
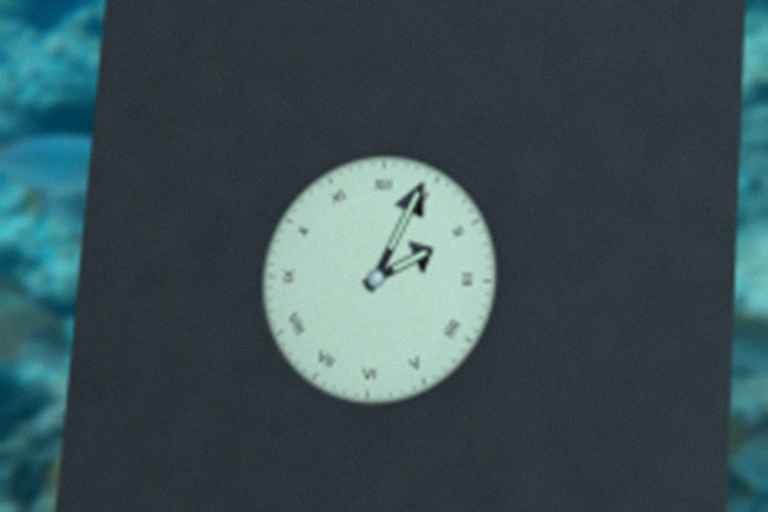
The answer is 2:04
